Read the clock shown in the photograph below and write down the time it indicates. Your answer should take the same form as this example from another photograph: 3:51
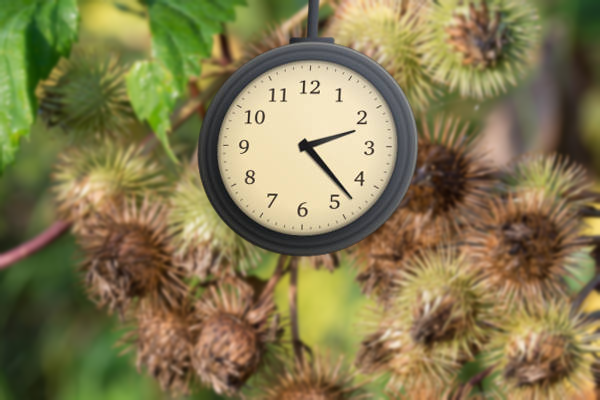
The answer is 2:23
